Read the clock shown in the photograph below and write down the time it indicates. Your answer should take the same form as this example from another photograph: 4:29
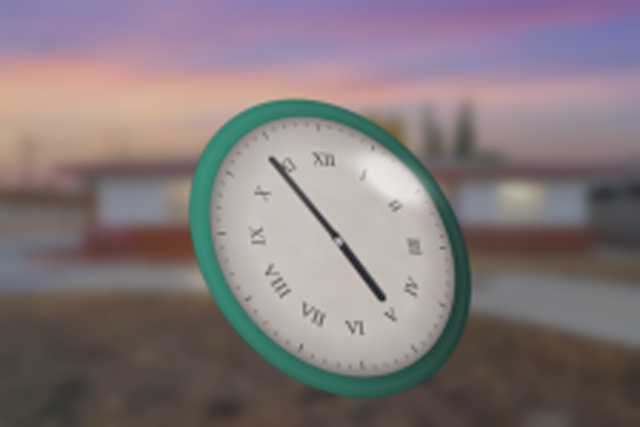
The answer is 4:54
